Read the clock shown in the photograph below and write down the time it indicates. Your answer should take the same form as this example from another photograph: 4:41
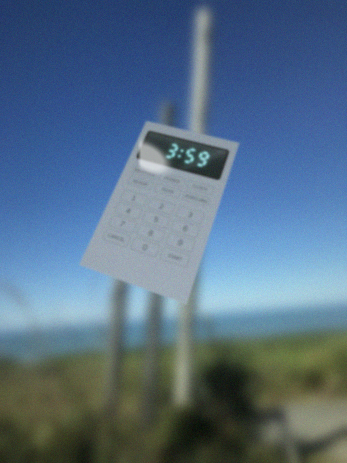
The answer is 3:59
